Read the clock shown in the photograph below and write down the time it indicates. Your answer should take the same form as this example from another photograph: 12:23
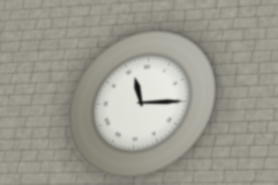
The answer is 11:15
